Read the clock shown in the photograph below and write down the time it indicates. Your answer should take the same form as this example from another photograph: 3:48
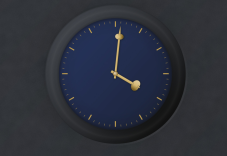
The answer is 4:01
